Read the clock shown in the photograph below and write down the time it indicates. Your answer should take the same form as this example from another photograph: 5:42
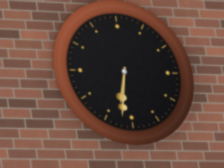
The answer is 6:32
